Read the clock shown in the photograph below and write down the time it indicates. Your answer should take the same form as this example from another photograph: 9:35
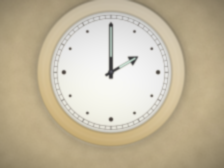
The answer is 2:00
